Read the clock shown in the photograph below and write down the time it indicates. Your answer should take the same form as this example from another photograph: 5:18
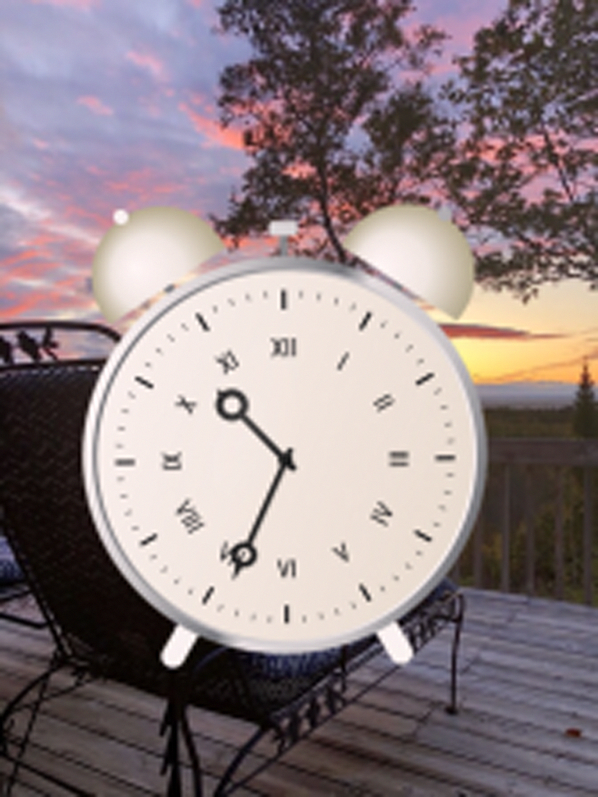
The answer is 10:34
